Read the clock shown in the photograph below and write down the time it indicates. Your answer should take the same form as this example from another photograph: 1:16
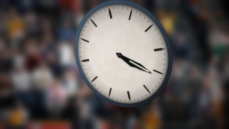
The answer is 4:21
